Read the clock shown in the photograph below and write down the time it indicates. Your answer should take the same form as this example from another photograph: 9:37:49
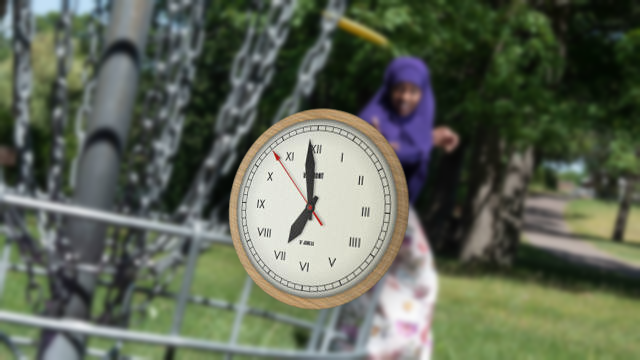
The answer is 6:58:53
